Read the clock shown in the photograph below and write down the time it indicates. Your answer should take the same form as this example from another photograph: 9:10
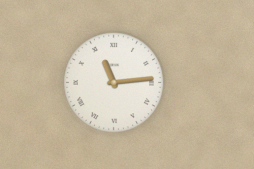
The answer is 11:14
